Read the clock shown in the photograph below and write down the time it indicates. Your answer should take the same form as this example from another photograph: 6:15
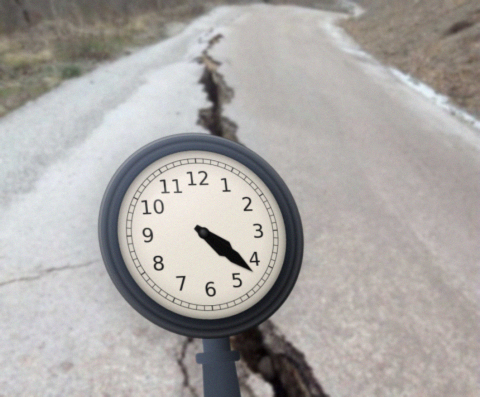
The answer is 4:22
